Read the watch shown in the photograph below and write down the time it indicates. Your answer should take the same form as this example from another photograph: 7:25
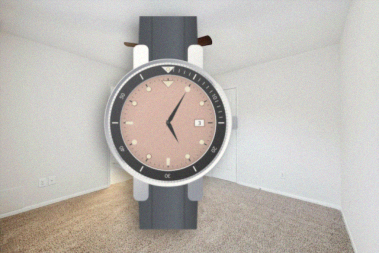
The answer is 5:05
